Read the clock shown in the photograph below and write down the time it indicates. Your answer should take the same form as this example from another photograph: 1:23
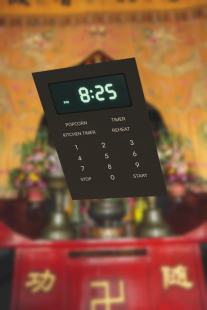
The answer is 8:25
